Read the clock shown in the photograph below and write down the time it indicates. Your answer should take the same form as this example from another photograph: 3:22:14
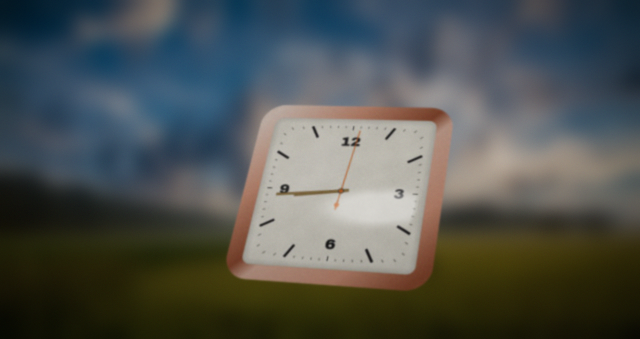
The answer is 8:44:01
